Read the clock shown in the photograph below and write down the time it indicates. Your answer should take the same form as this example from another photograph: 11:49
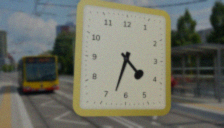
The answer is 4:33
